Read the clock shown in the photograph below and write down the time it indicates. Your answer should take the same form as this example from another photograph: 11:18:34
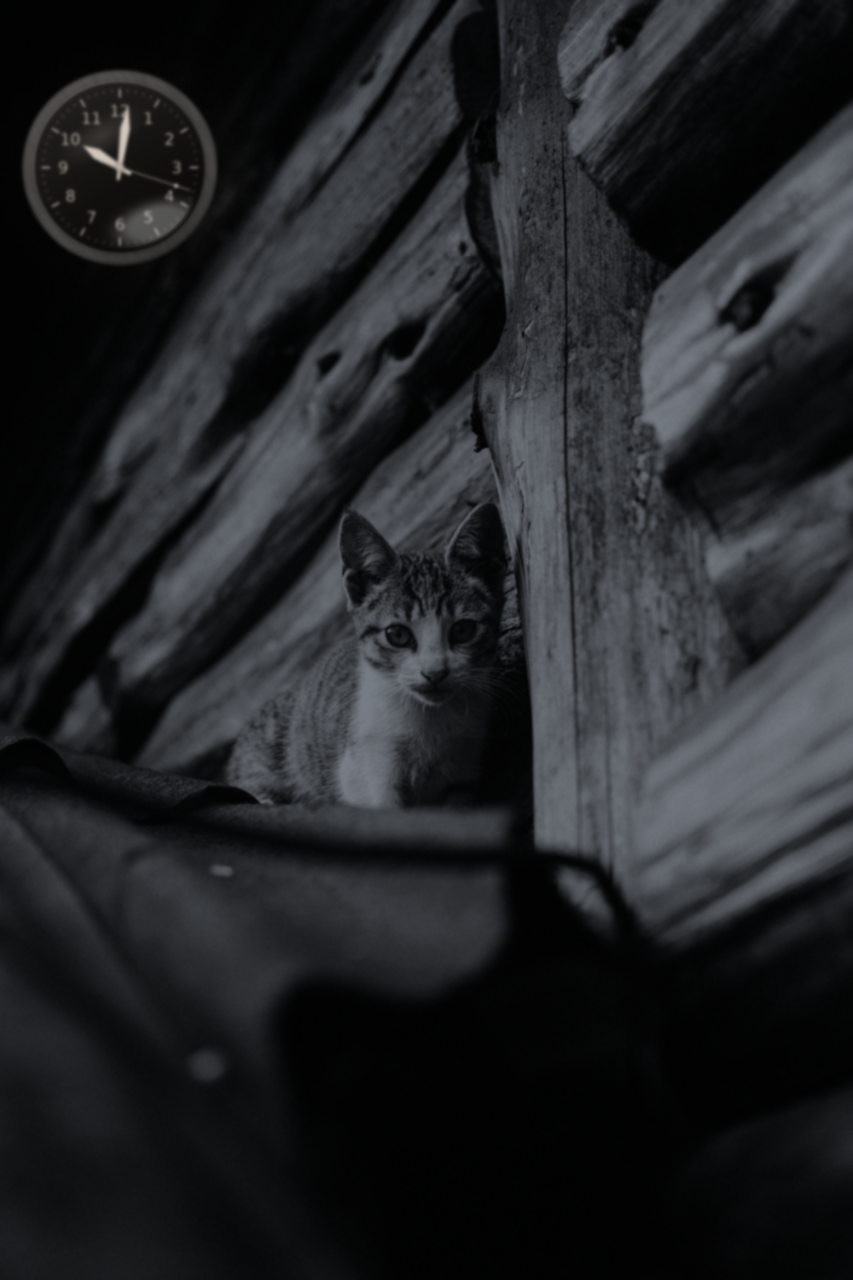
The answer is 10:01:18
